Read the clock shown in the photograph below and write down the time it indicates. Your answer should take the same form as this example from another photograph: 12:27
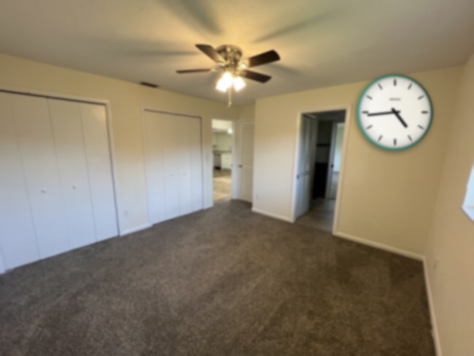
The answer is 4:44
